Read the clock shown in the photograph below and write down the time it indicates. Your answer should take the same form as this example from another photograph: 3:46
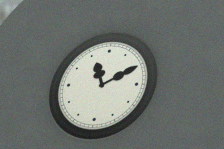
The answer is 11:10
